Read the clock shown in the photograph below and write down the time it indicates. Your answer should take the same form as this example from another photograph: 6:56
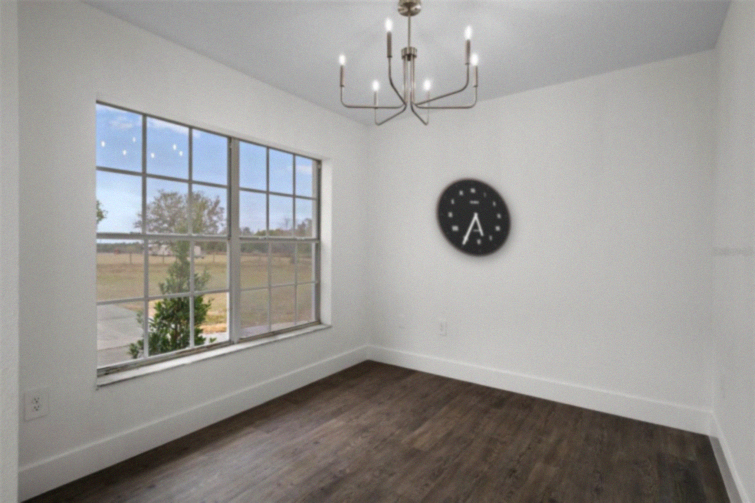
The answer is 5:35
